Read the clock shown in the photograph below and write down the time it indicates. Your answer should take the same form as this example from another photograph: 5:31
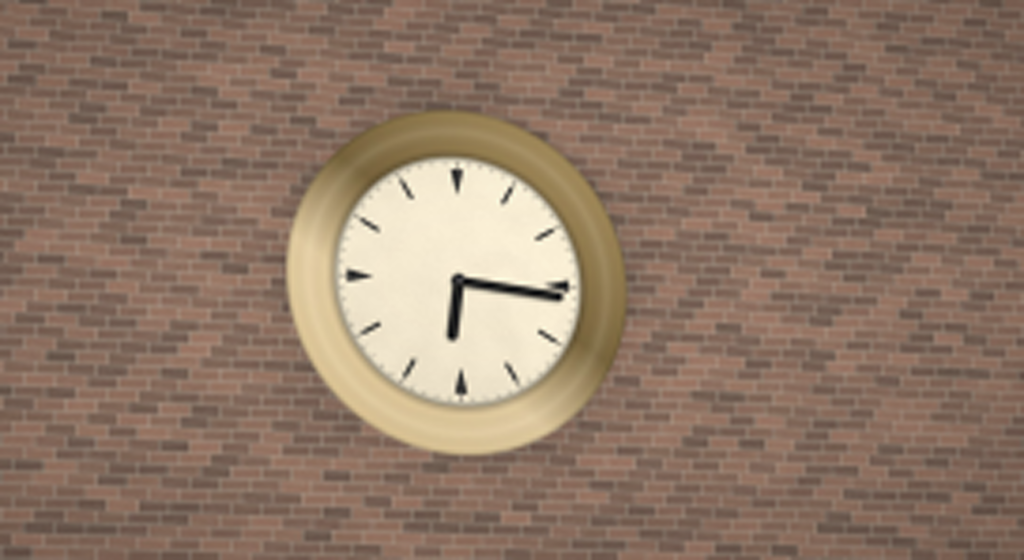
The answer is 6:16
